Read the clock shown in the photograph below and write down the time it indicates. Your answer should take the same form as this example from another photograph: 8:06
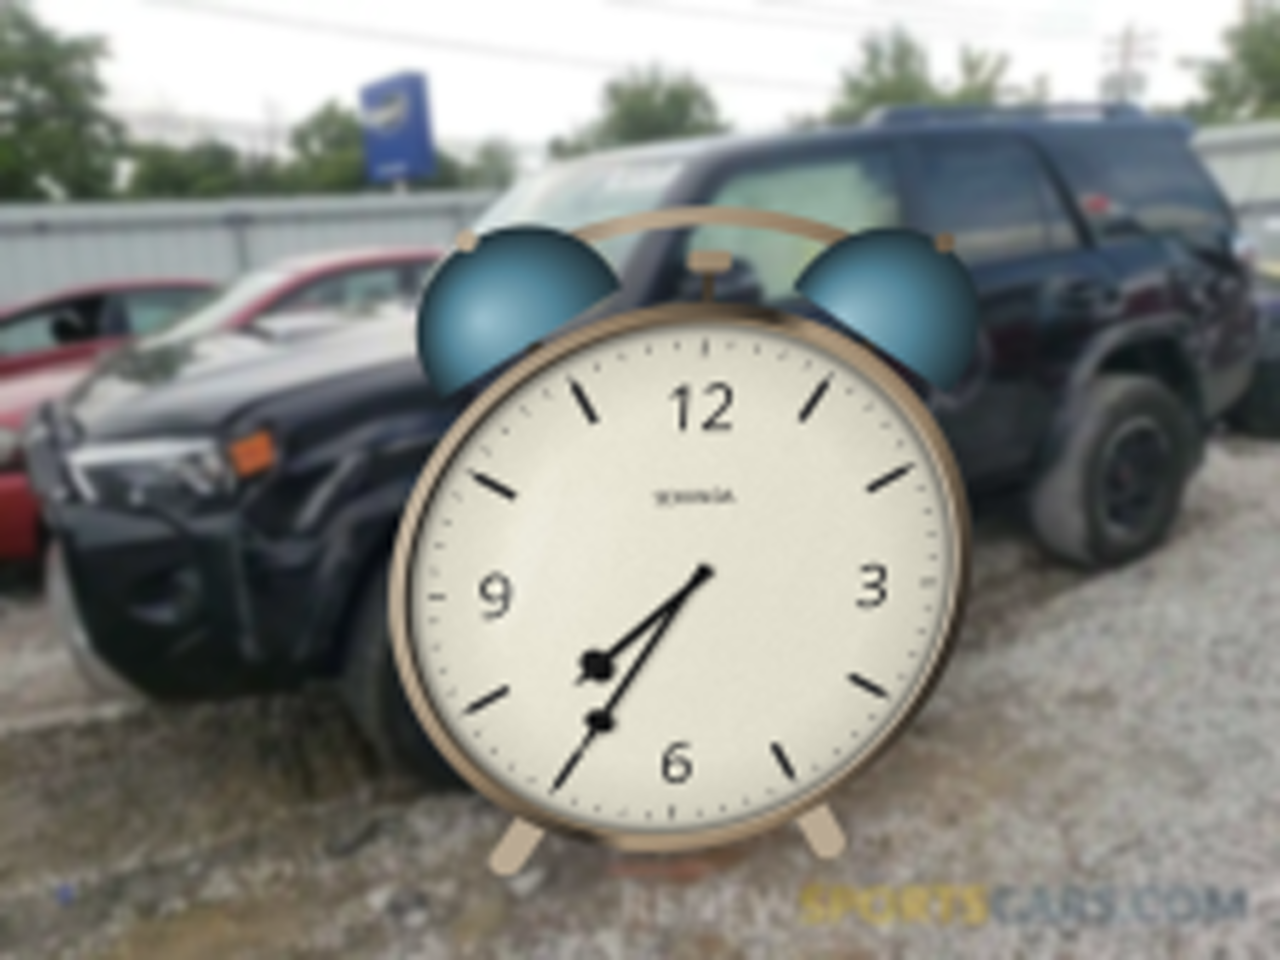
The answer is 7:35
